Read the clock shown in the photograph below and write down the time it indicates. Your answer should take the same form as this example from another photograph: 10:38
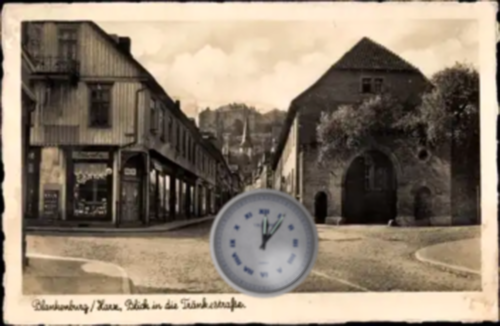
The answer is 12:06
